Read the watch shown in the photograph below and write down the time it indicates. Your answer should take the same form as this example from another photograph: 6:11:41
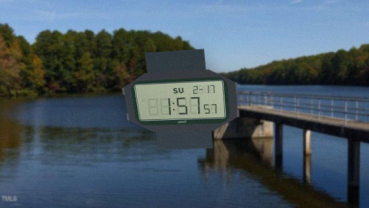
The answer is 1:57:57
